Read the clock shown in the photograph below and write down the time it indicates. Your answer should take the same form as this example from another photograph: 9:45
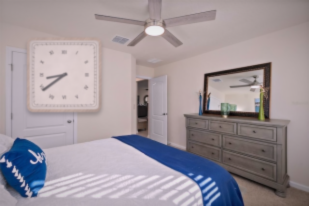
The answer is 8:39
